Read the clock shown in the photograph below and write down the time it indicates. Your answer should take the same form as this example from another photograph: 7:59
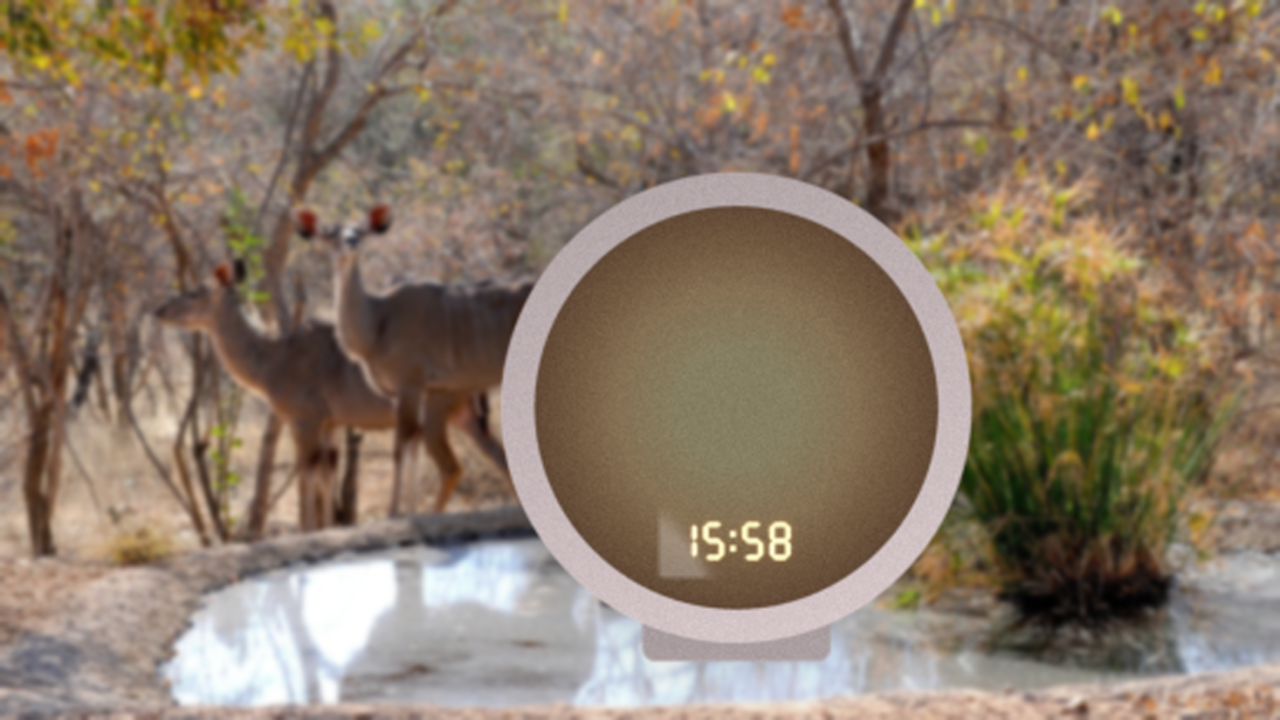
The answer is 15:58
